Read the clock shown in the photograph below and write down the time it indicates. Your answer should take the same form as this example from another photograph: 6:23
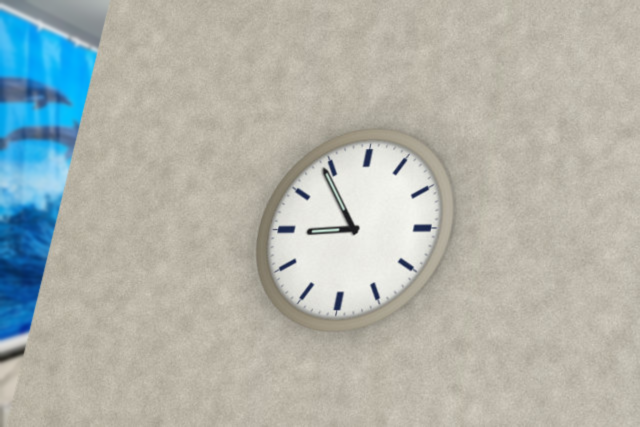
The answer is 8:54
